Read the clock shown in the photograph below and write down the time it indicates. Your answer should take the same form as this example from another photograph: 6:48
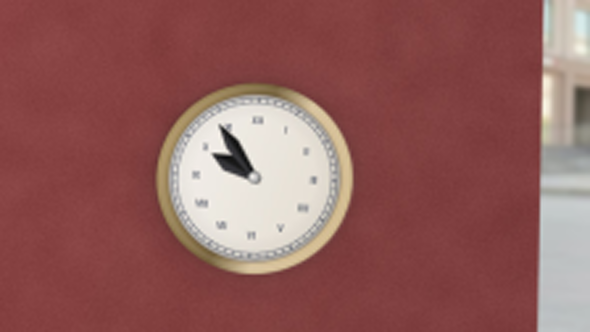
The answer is 9:54
